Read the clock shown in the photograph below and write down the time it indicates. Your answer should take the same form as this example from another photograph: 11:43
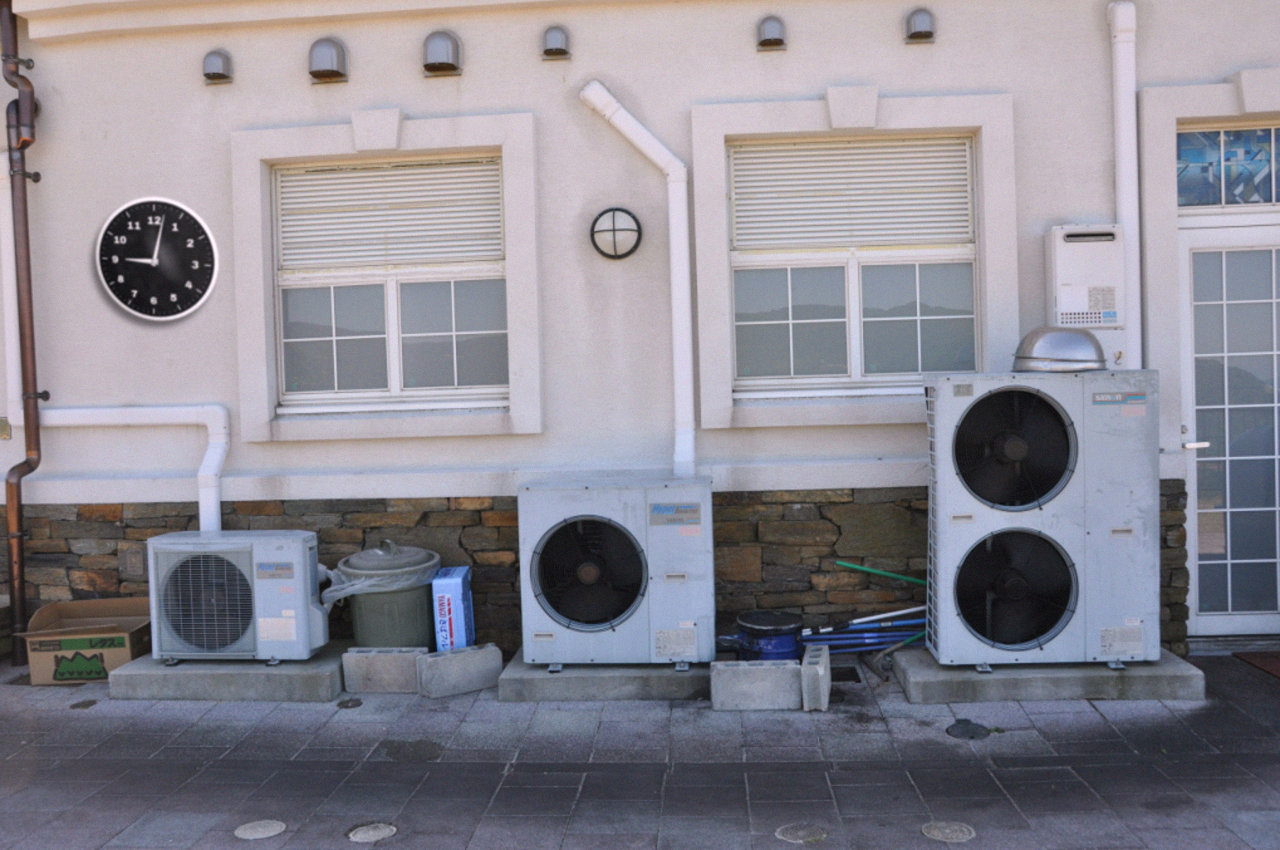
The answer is 9:02
